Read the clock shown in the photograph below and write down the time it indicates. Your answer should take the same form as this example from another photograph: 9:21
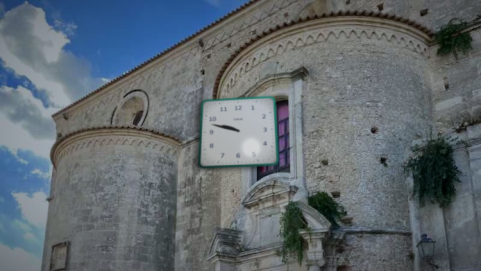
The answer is 9:48
